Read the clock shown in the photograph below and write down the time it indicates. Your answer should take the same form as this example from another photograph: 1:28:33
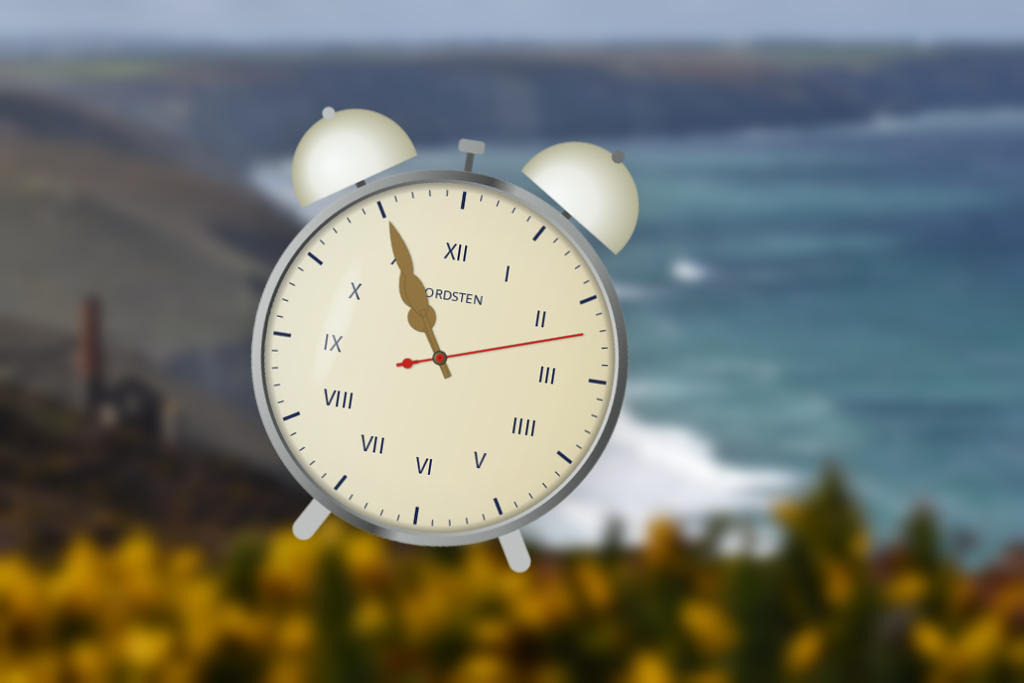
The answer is 10:55:12
